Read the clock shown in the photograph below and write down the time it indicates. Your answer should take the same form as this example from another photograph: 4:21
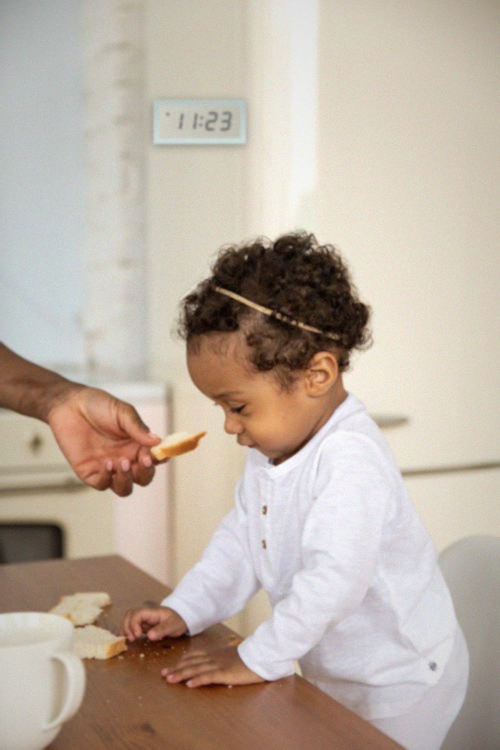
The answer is 11:23
